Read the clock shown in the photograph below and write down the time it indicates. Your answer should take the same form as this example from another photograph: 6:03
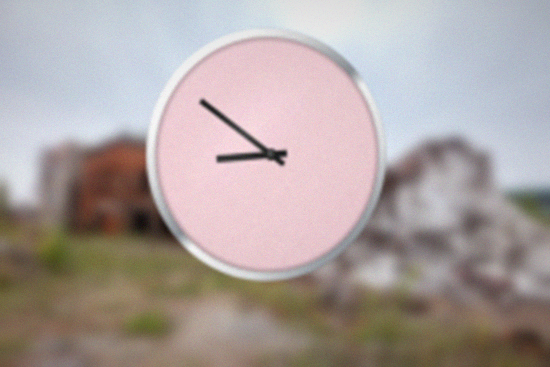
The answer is 8:51
